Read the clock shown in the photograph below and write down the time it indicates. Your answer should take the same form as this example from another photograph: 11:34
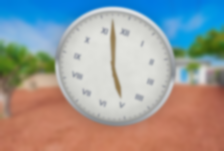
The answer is 4:57
